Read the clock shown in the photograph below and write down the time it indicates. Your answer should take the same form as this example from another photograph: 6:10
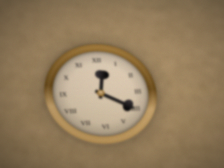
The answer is 12:20
